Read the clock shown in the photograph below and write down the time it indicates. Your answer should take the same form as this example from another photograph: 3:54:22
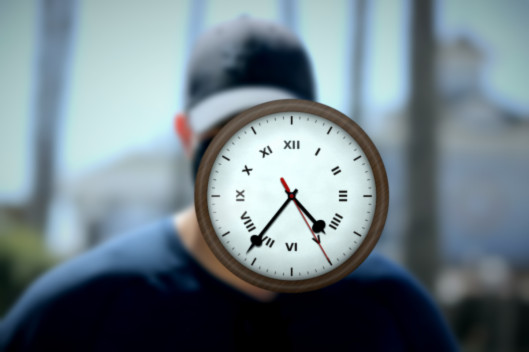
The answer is 4:36:25
